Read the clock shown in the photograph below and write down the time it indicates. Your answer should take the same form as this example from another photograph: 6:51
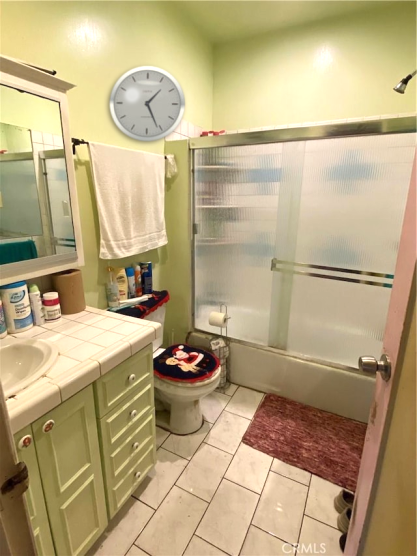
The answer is 1:26
